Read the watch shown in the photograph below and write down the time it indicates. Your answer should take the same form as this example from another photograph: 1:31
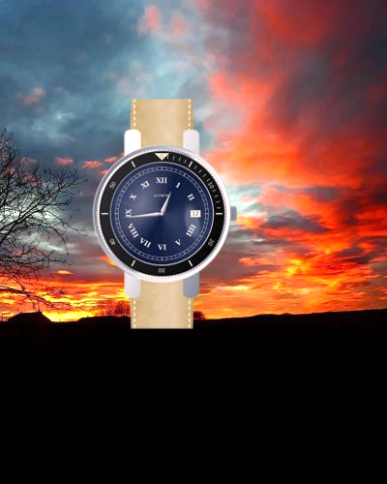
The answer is 12:44
